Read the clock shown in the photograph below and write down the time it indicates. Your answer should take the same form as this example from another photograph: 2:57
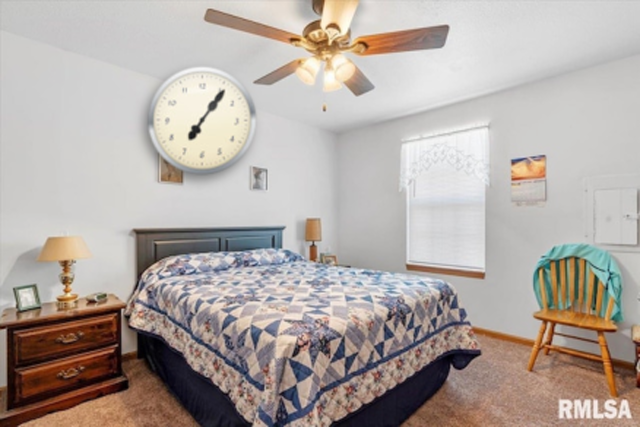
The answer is 7:06
